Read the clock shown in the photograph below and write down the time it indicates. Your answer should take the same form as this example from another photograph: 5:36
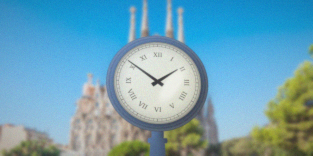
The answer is 1:51
